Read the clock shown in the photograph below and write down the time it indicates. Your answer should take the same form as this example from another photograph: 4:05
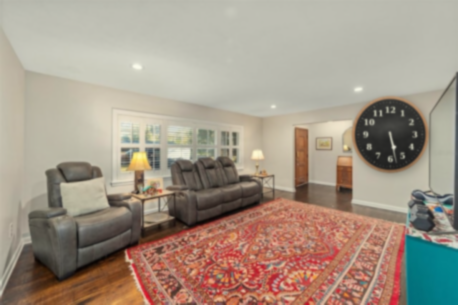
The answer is 5:28
